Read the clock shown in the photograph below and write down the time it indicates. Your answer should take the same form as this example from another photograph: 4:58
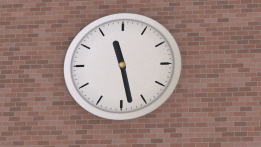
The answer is 11:28
